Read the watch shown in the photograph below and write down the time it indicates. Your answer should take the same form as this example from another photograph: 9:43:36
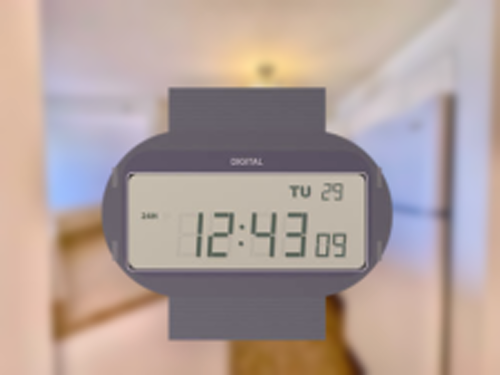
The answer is 12:43:09
